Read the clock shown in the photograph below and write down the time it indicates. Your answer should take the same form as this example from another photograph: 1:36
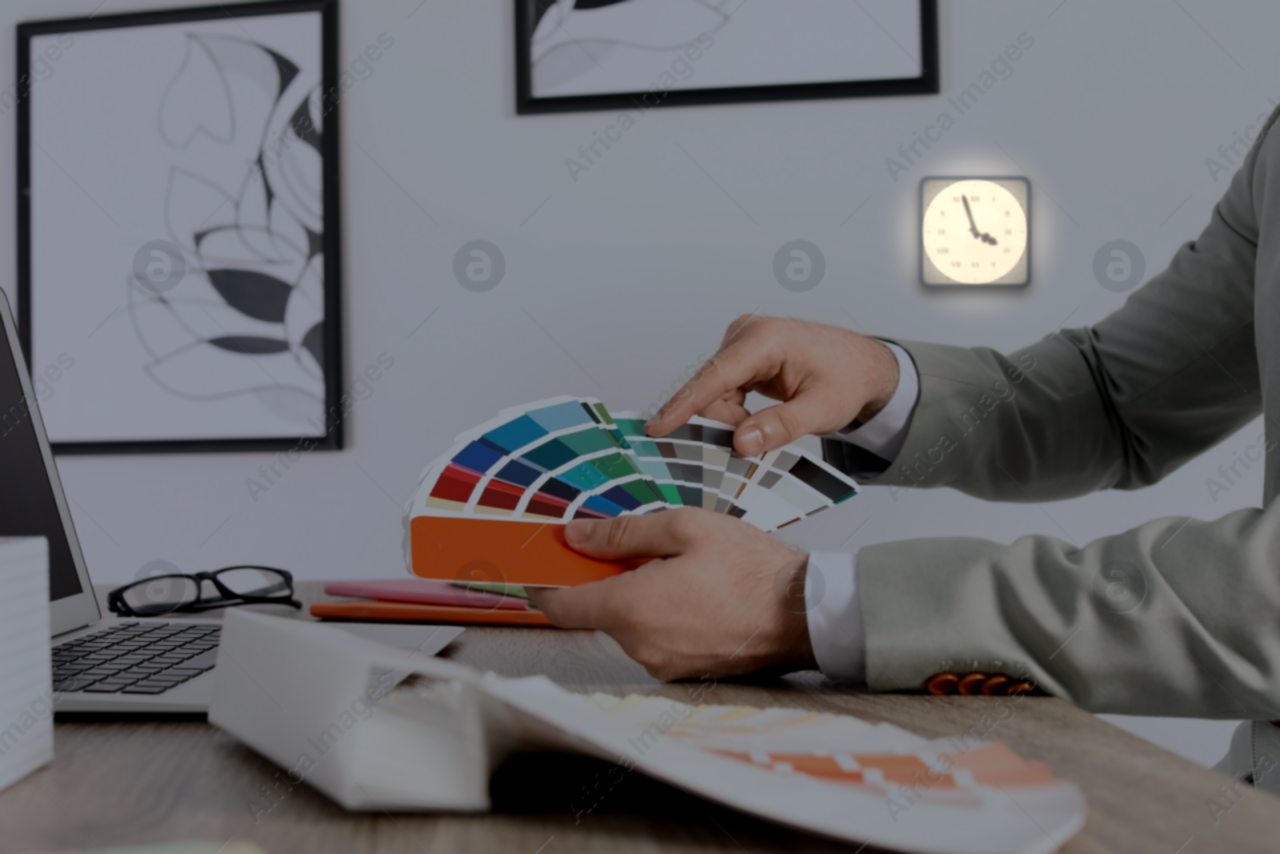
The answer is 3:57
